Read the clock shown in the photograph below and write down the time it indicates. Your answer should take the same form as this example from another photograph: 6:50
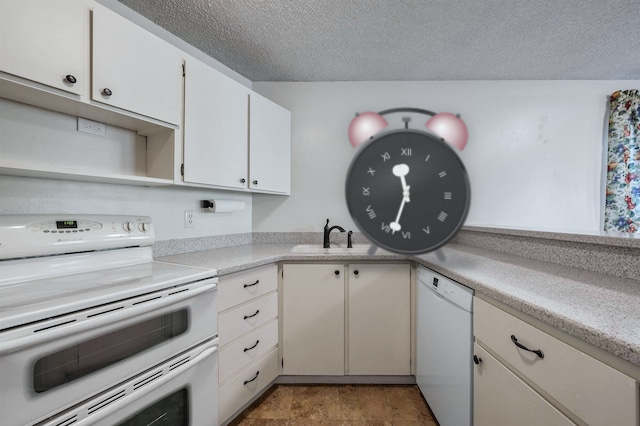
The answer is 11:33
